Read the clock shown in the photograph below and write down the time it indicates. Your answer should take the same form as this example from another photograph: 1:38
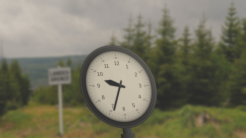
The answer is 9:34
